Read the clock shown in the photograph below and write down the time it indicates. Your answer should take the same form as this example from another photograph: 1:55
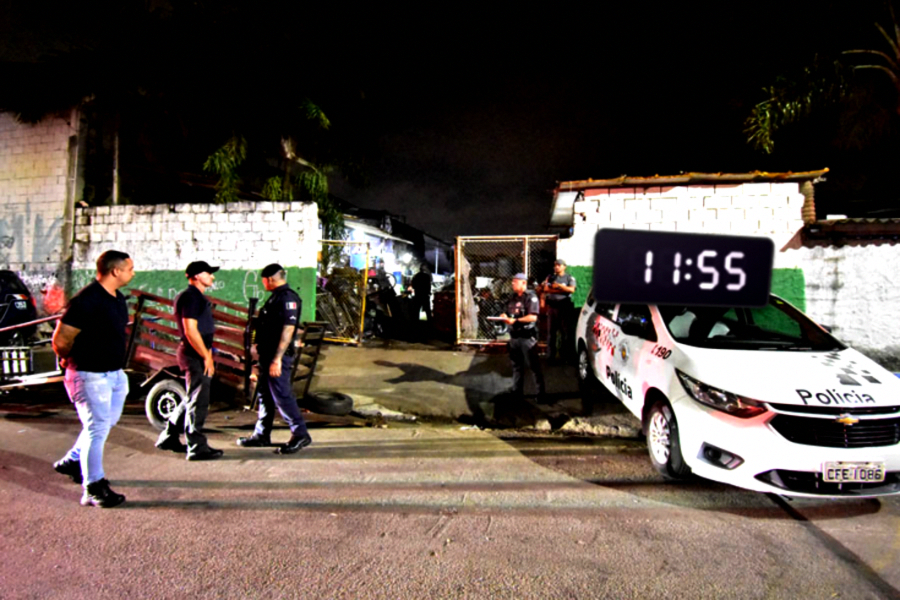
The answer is 11:55
